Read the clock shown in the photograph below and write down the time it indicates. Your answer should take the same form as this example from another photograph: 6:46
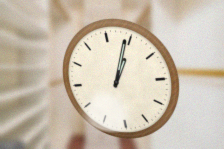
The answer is 1:04
